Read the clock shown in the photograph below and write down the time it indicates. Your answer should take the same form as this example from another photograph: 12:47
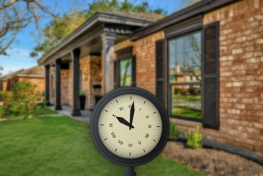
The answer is 10:01
